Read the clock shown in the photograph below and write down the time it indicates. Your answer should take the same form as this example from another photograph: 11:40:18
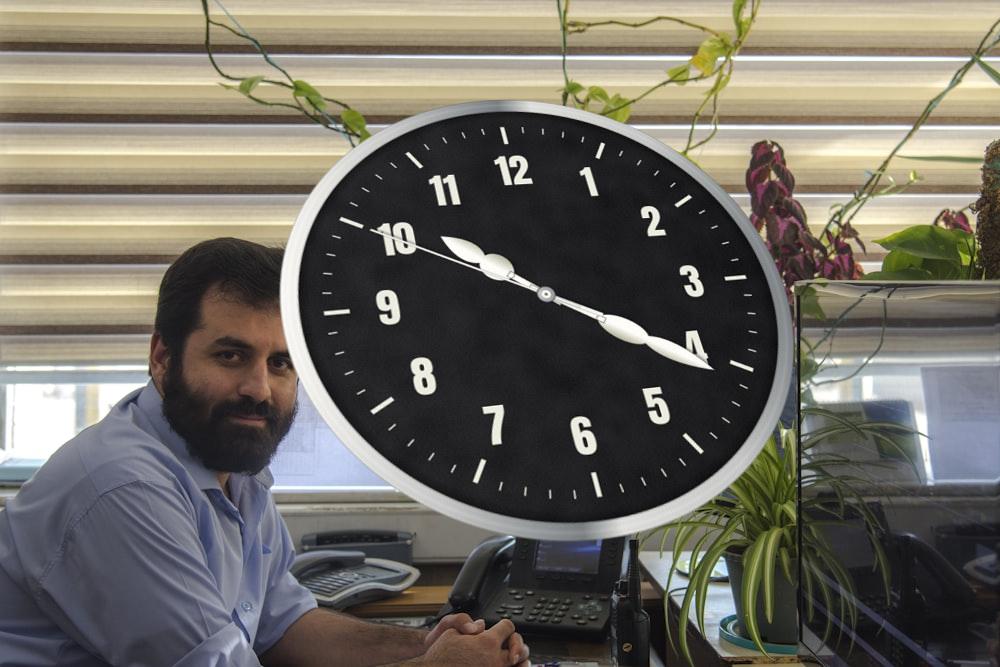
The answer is 10:20:50
